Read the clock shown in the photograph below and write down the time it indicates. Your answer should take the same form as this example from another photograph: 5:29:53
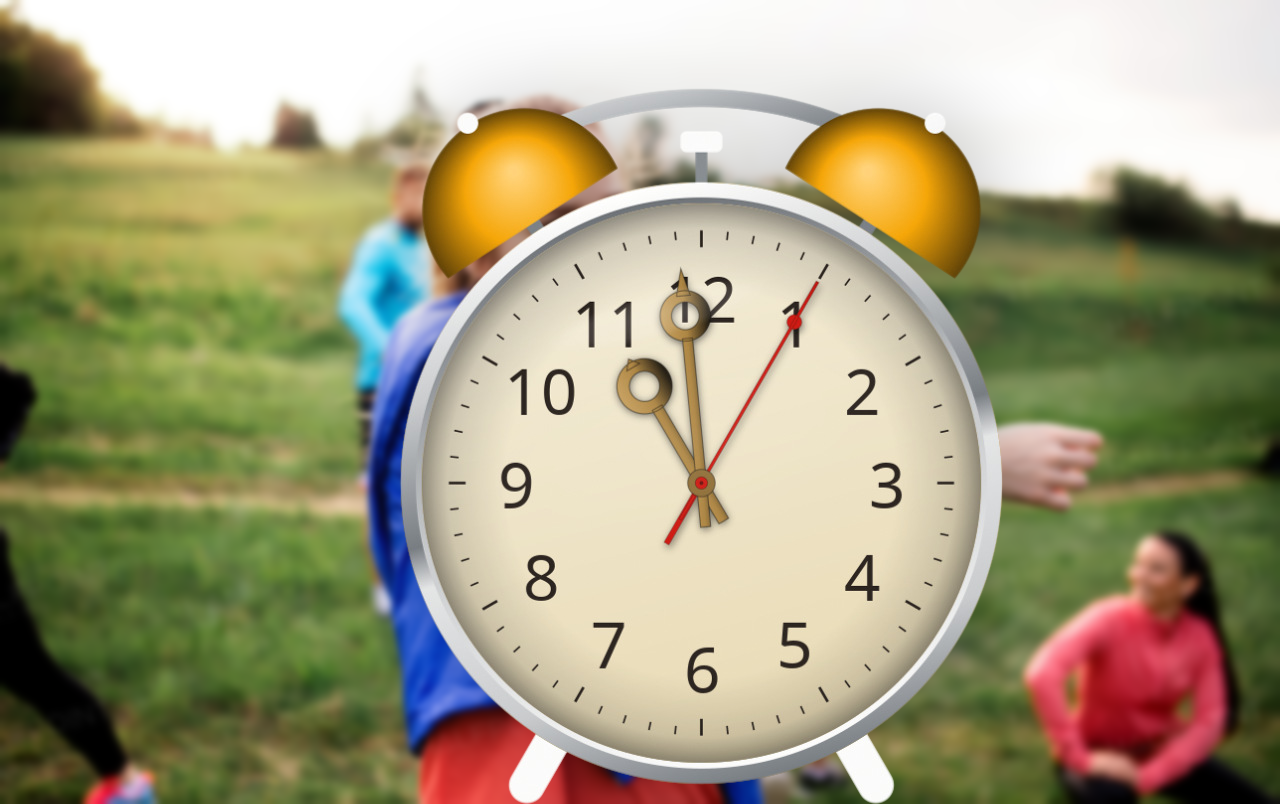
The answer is 10:59:05
